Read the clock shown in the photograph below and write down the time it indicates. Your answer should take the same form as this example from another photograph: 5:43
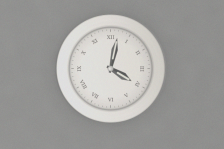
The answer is 4:02
